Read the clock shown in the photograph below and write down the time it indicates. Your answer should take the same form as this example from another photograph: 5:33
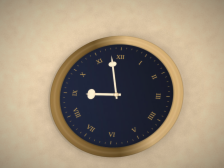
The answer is 8:58
